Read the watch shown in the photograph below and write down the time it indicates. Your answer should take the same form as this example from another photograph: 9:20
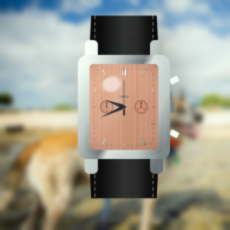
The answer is 9:41
